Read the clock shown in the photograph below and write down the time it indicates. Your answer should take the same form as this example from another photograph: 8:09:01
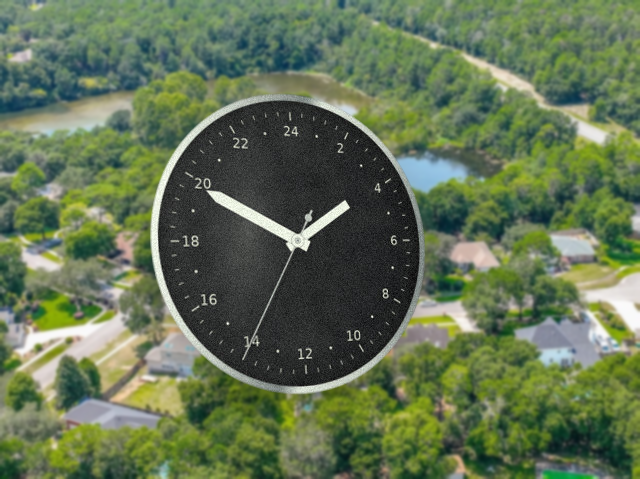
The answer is 3:49:35
